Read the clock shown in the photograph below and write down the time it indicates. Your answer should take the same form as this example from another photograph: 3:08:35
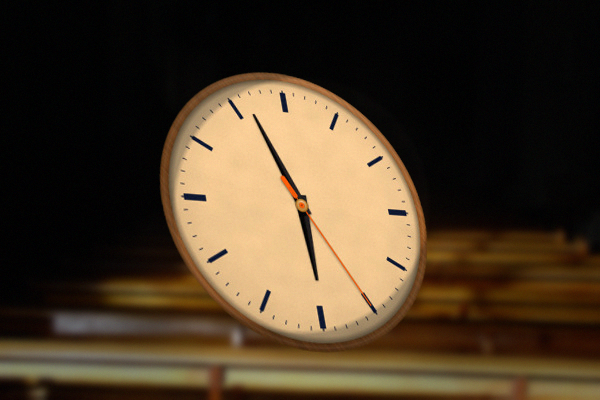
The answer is 5:56:25
